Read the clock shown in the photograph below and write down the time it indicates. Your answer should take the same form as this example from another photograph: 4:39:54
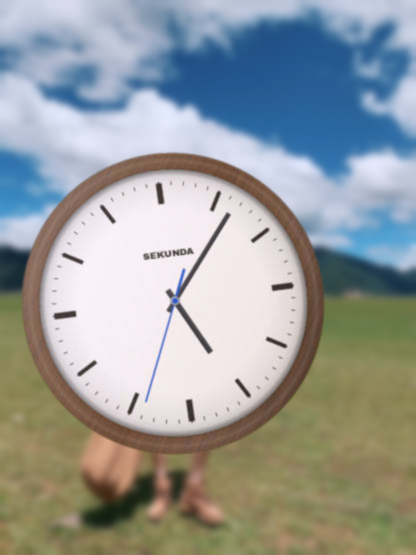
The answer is 5:06:34
